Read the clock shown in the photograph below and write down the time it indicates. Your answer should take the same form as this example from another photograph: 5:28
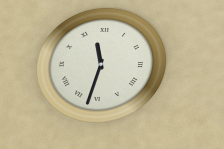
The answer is 11:32
